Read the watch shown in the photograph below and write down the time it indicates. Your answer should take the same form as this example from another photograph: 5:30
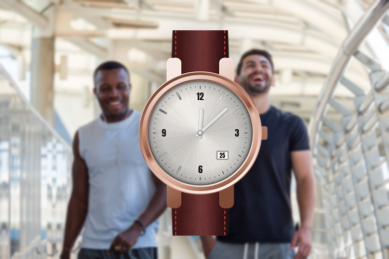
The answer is 12:08
